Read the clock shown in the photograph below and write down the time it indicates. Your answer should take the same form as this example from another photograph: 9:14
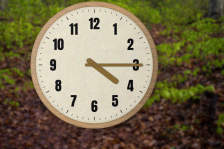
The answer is 4:15
